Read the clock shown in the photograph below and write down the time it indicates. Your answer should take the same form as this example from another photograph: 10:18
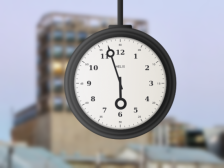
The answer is 5:57
